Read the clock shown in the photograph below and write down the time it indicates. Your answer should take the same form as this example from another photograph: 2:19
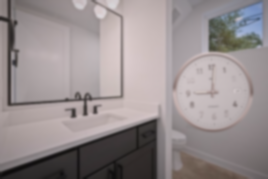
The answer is 9:01
